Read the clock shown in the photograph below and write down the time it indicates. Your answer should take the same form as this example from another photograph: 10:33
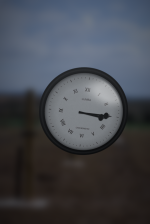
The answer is 3:15
